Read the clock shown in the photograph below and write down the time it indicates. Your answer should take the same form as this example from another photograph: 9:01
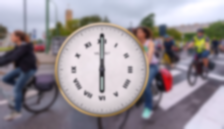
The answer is 6:00
